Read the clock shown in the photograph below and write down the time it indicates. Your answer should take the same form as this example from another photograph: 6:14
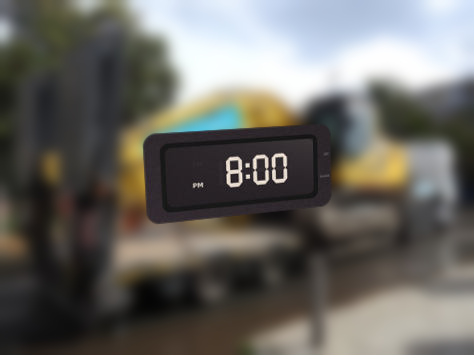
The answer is 8:00
